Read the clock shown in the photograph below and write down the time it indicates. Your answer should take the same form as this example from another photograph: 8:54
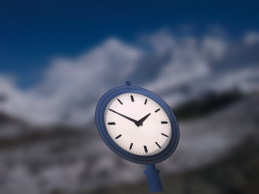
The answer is 1:50
